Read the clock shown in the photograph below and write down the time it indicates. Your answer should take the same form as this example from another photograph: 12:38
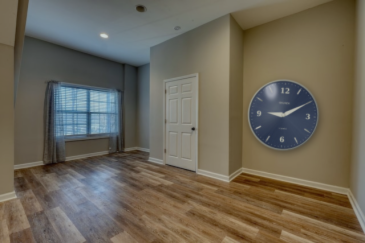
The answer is 9:10
